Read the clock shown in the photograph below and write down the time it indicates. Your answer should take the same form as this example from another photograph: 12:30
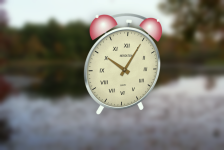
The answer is 10:05
